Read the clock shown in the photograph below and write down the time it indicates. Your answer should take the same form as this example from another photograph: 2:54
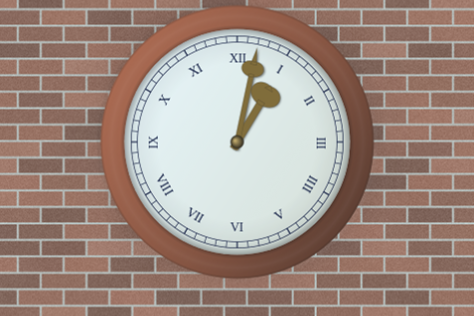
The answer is 1:02
